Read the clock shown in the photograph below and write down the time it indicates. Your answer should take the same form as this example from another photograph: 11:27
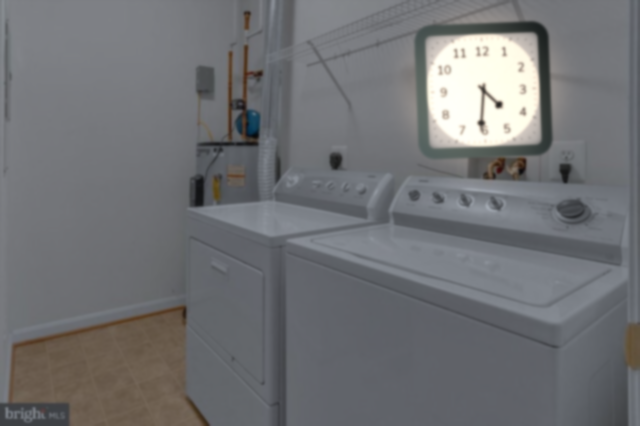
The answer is 4:31
